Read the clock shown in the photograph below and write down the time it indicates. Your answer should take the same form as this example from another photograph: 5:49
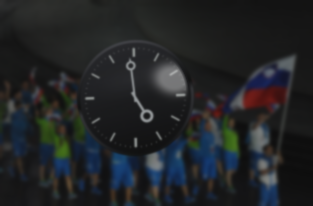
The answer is 4:59
